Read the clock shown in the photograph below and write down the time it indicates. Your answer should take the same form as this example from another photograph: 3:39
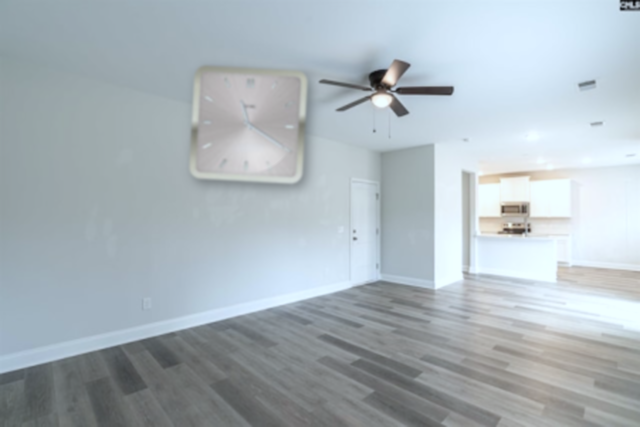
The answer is 11:20
